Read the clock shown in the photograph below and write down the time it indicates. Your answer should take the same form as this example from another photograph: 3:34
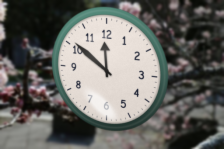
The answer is 11:51
